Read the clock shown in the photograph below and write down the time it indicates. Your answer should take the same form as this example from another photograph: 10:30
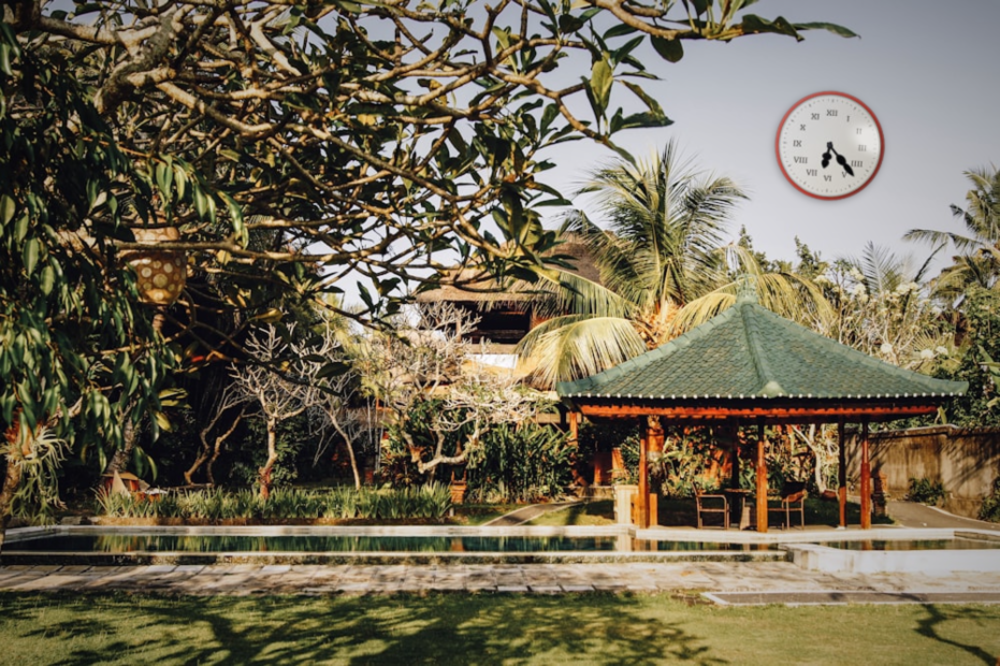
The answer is 6:23
